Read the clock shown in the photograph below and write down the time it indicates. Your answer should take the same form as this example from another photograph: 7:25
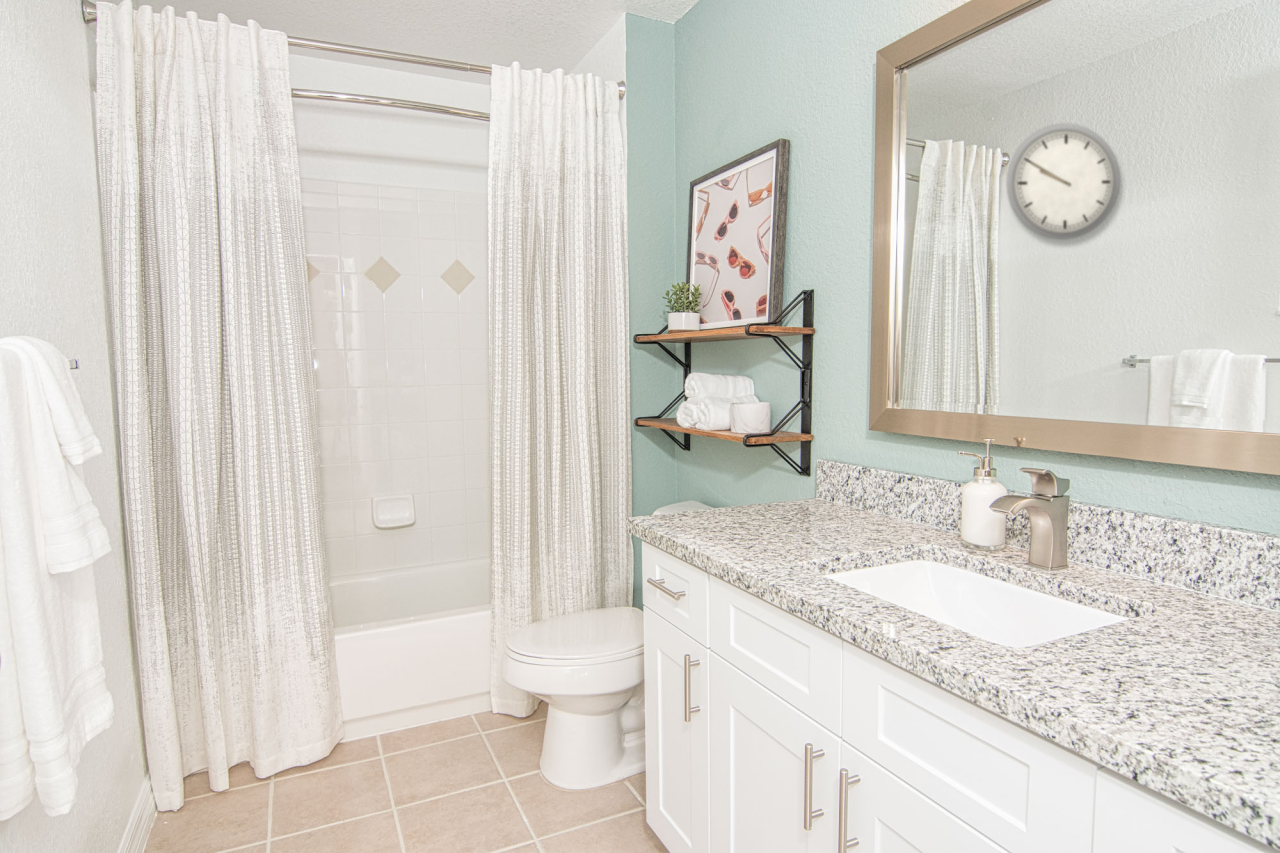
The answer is 9:50
